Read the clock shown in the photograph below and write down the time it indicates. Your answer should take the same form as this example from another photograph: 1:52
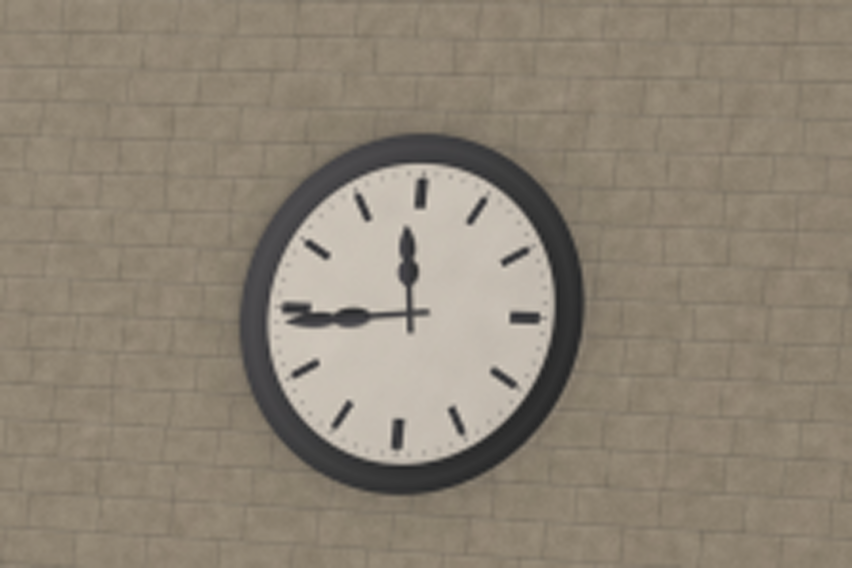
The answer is 11:44
